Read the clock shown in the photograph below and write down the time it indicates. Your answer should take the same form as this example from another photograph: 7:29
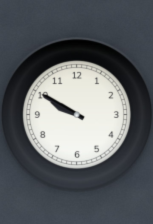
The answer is 9:50
